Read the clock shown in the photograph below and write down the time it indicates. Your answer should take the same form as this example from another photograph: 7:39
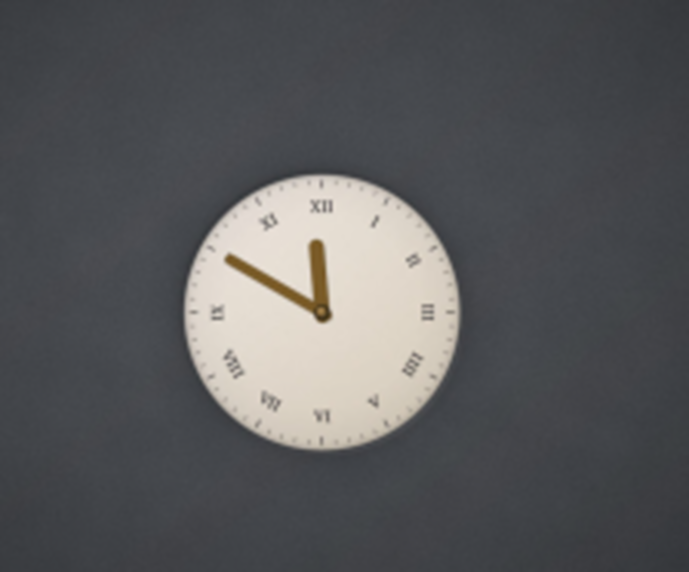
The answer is 11:50
